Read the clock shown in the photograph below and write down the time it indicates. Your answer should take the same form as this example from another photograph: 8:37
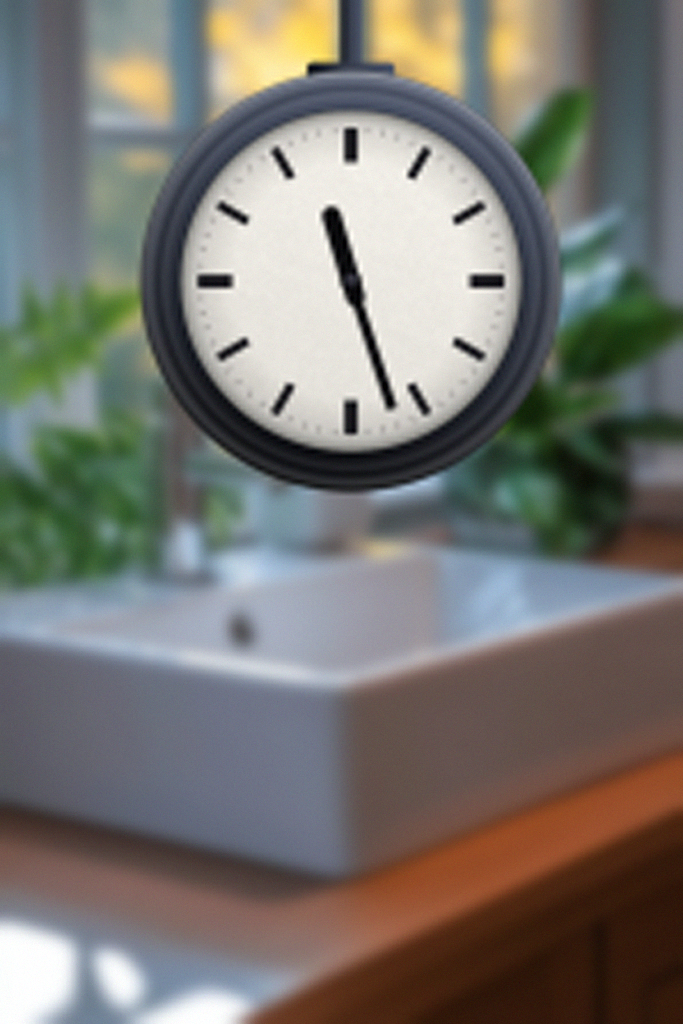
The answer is 11:27
